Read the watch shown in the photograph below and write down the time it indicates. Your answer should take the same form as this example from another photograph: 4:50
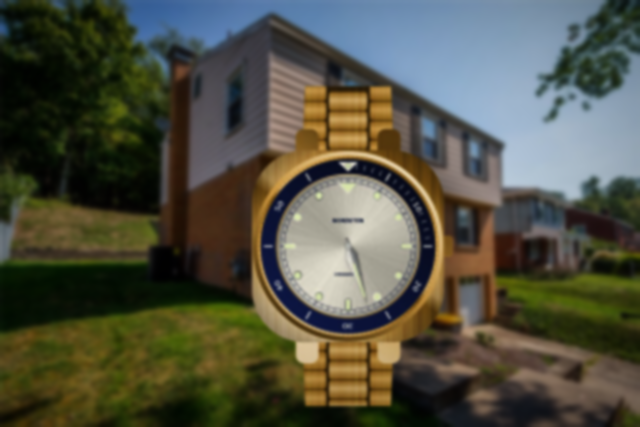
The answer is 5:27
